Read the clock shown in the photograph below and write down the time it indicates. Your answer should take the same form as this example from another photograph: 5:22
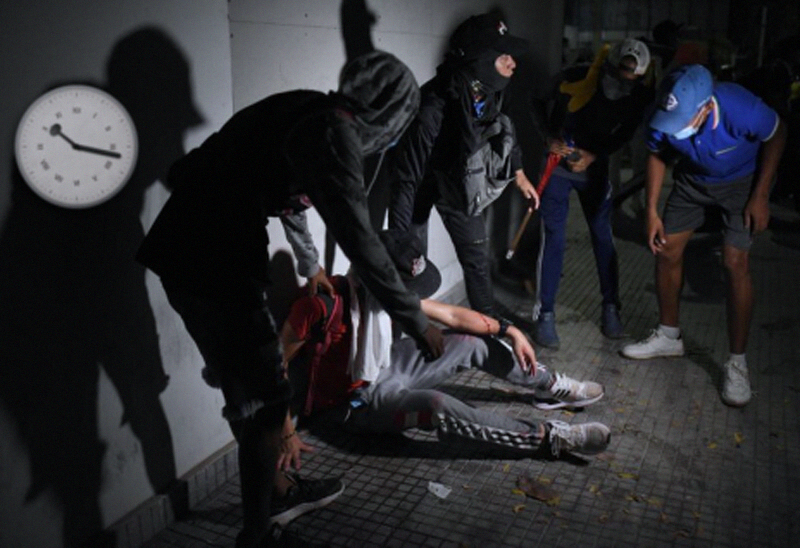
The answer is 10:17
